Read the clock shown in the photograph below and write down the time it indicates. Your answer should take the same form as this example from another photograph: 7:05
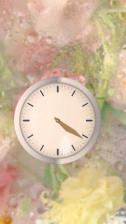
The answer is 4:21
